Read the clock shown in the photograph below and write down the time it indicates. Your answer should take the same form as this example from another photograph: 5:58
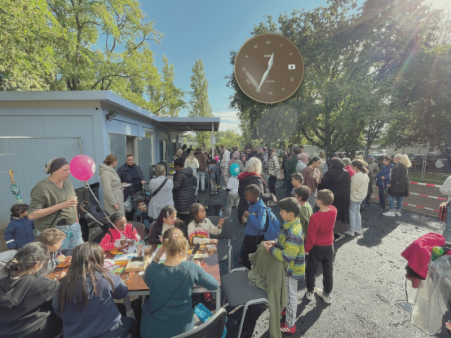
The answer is 12:35
